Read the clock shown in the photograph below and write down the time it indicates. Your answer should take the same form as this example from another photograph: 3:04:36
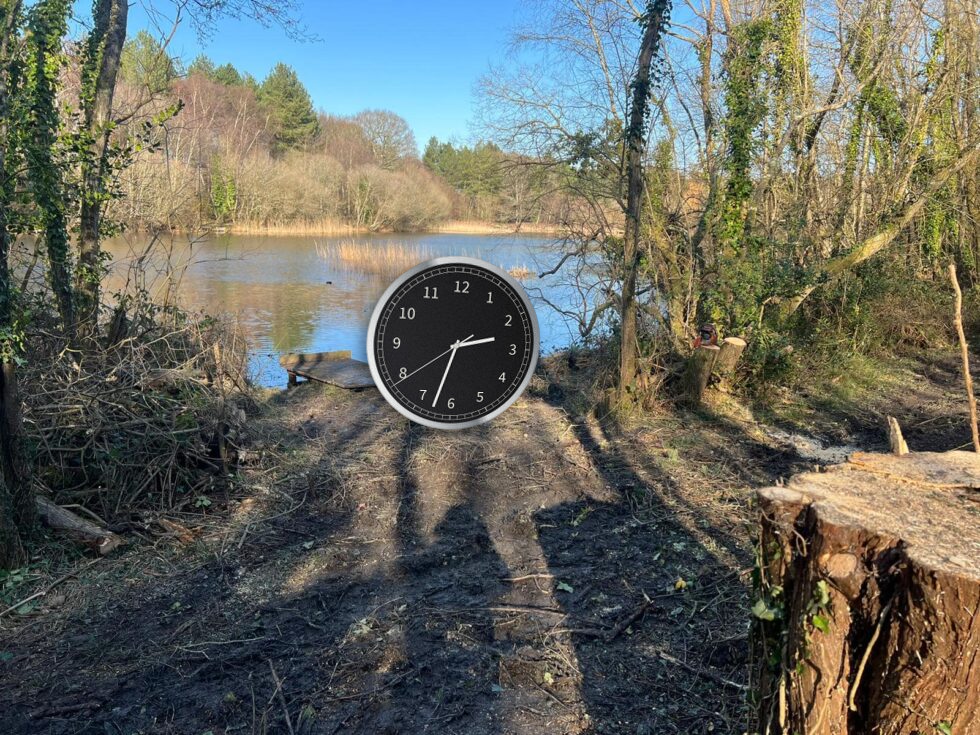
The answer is 2:32:39
